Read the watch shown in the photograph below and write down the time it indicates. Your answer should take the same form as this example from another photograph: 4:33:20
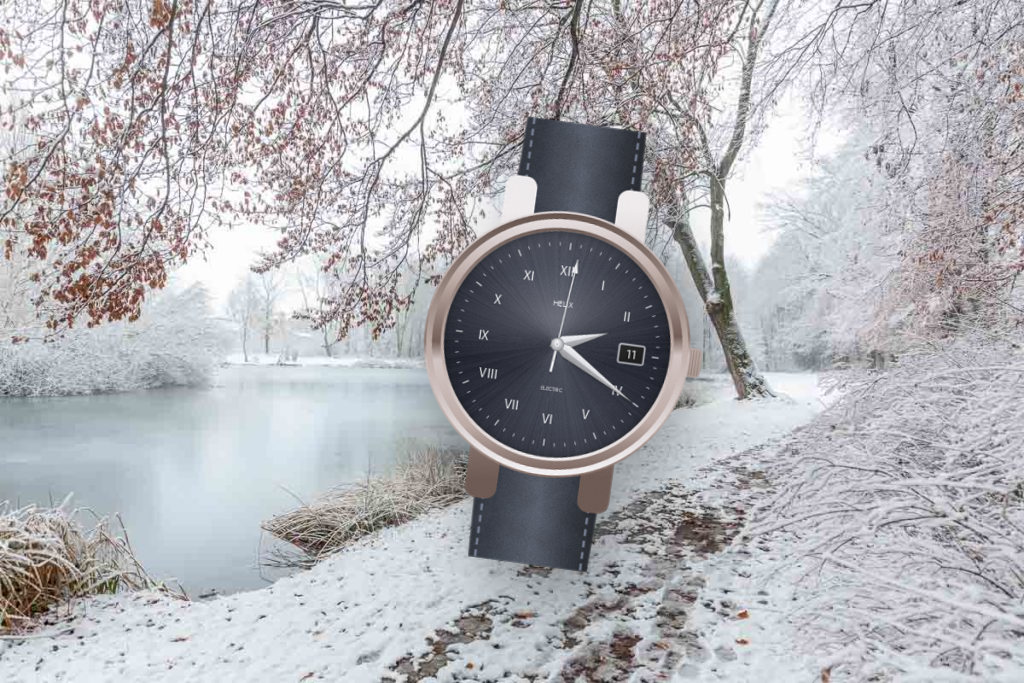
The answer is 2:20:01
